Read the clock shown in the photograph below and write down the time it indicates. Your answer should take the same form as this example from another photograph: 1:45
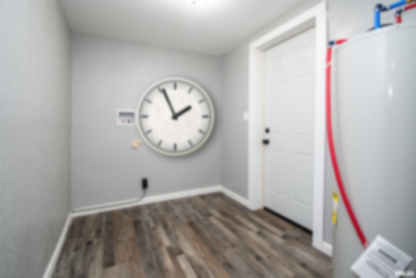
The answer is 1:56
